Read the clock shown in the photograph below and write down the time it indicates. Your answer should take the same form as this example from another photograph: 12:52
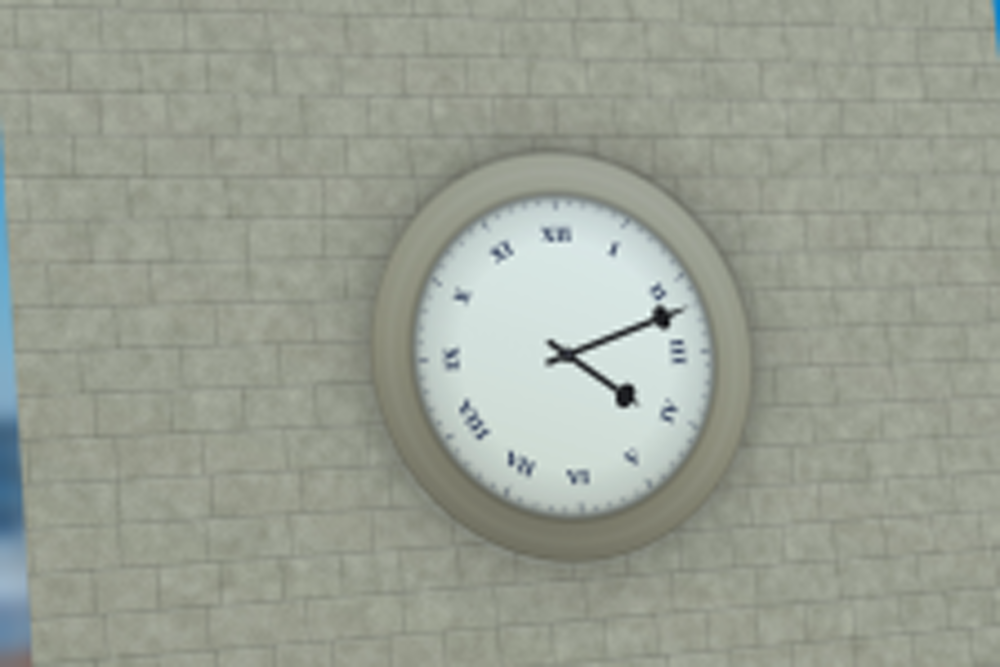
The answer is 4:12
